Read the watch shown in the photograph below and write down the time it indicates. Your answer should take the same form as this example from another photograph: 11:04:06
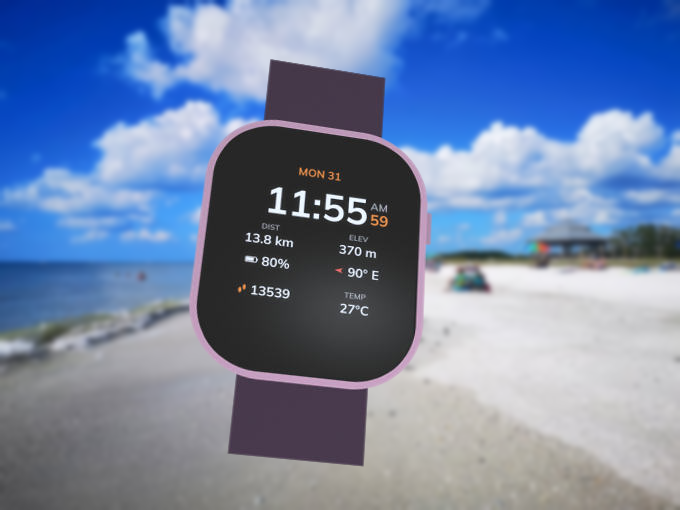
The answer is 11:55:59
